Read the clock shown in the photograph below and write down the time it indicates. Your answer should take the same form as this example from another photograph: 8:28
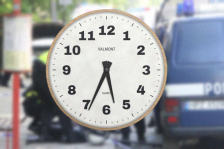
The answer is 5:34
